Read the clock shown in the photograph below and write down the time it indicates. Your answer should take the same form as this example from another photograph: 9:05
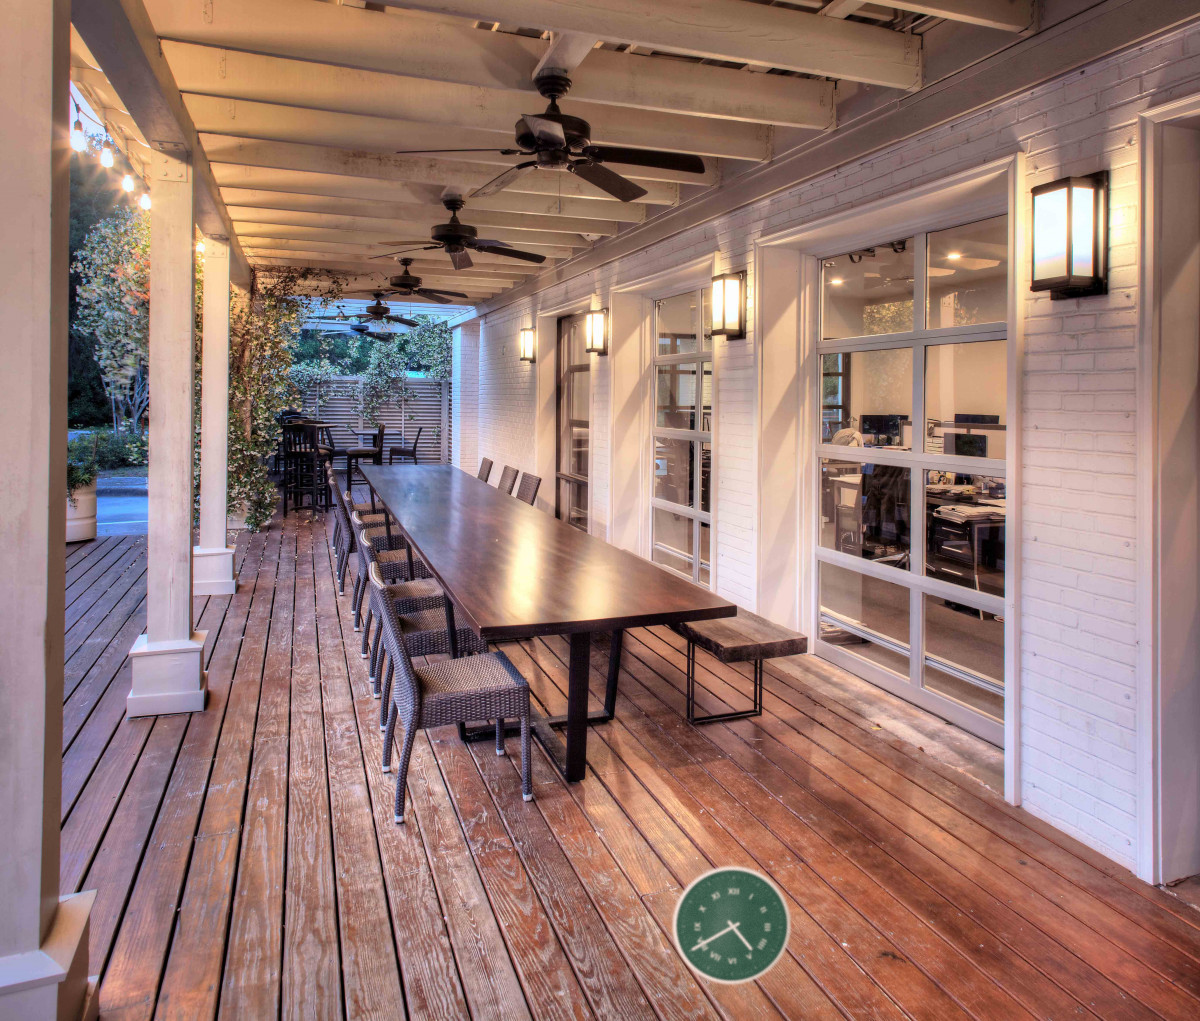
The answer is 4:40
